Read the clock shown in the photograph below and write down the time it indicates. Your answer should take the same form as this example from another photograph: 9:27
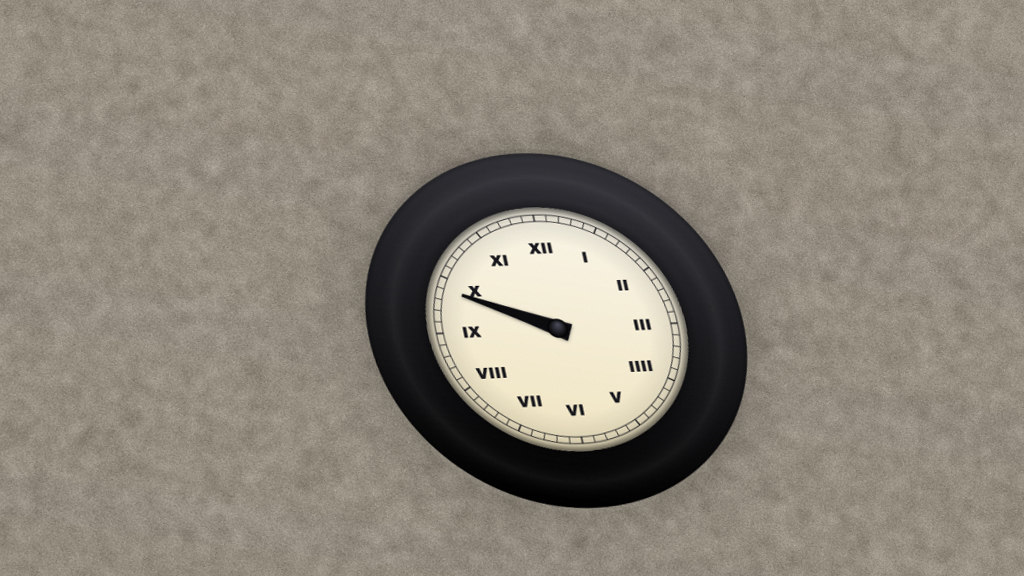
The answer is 9:49
